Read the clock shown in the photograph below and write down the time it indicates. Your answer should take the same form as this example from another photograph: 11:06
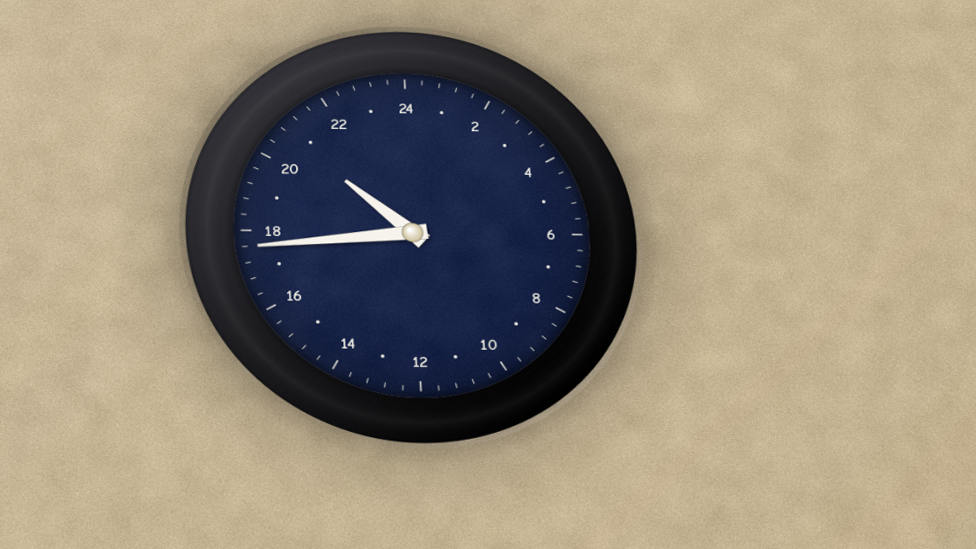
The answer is 20:44
